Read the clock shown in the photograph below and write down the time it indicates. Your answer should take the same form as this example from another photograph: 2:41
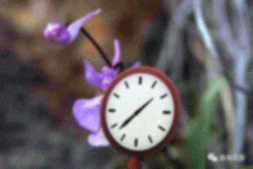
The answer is 1:38
